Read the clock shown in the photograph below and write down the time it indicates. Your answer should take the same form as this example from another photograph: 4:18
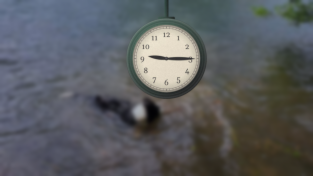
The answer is 9:15
